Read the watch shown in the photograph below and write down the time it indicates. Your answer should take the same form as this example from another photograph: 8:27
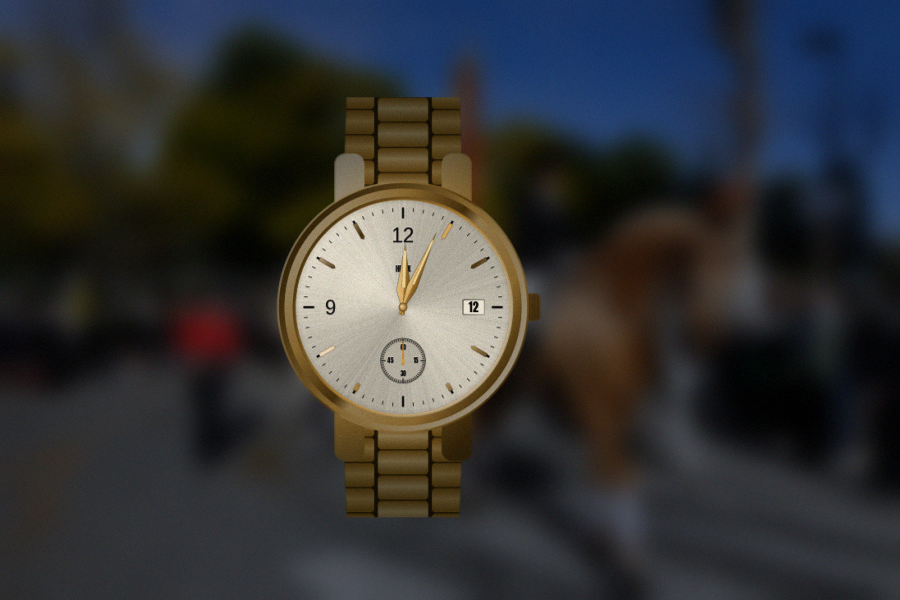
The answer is 12:04
